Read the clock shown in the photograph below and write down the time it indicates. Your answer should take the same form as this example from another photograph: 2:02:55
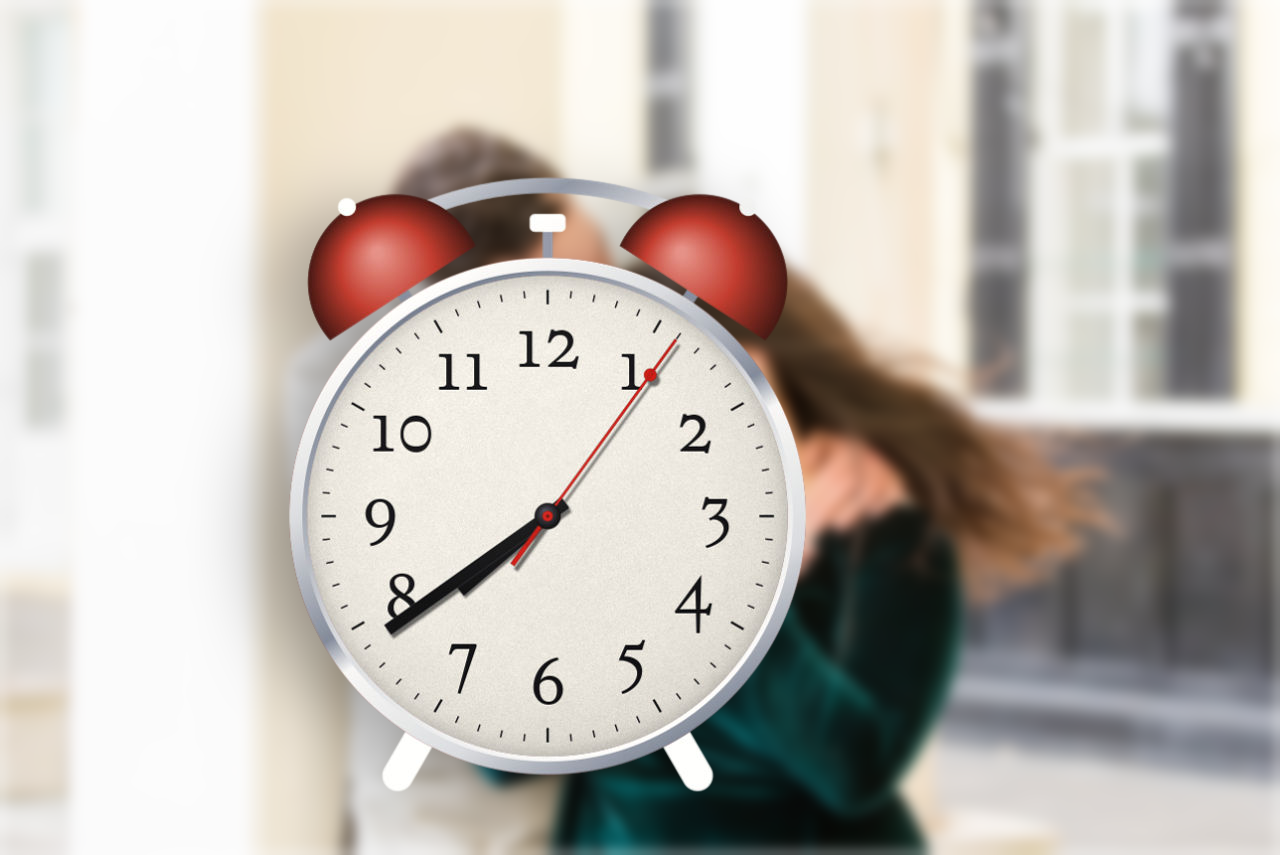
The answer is 7:39:06
